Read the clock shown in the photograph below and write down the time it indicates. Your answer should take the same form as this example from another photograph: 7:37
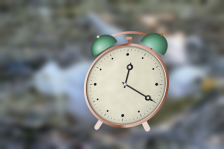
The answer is 12:20
